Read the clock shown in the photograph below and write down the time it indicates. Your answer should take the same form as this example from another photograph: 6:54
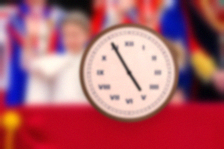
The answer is 4:55
